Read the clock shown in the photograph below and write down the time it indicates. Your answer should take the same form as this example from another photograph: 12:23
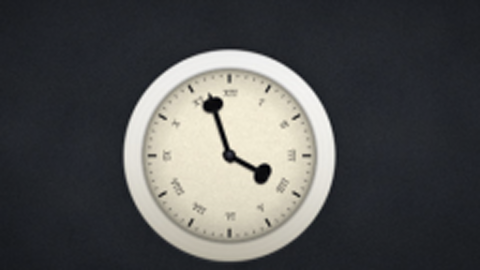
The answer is 3:57
